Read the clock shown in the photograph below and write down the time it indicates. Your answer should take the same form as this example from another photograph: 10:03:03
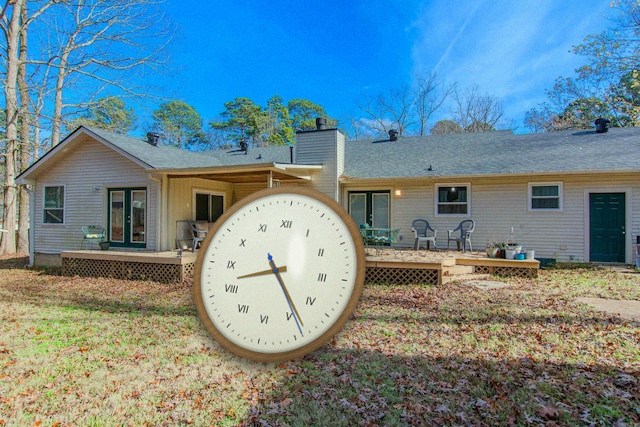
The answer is 8:23:24
